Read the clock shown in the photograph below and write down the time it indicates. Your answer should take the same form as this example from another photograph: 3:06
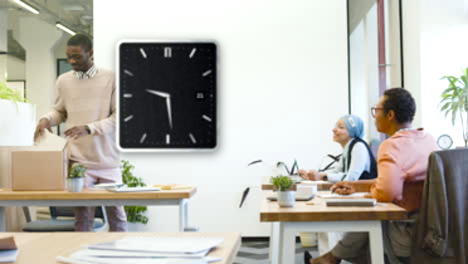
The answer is 9:29
